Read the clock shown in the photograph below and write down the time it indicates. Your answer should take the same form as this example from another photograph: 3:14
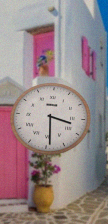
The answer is 3:29
